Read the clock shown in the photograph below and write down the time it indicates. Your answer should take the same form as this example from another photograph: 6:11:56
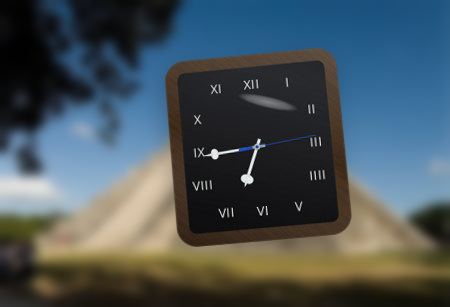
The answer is 6:44:14
